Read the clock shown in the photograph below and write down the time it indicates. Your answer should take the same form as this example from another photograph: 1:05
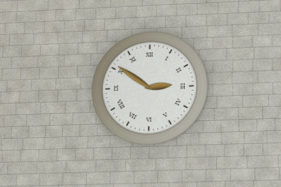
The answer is 2:51
